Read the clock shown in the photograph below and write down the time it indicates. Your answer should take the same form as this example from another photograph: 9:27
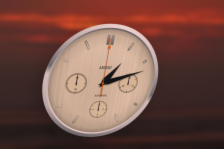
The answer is 1:12
